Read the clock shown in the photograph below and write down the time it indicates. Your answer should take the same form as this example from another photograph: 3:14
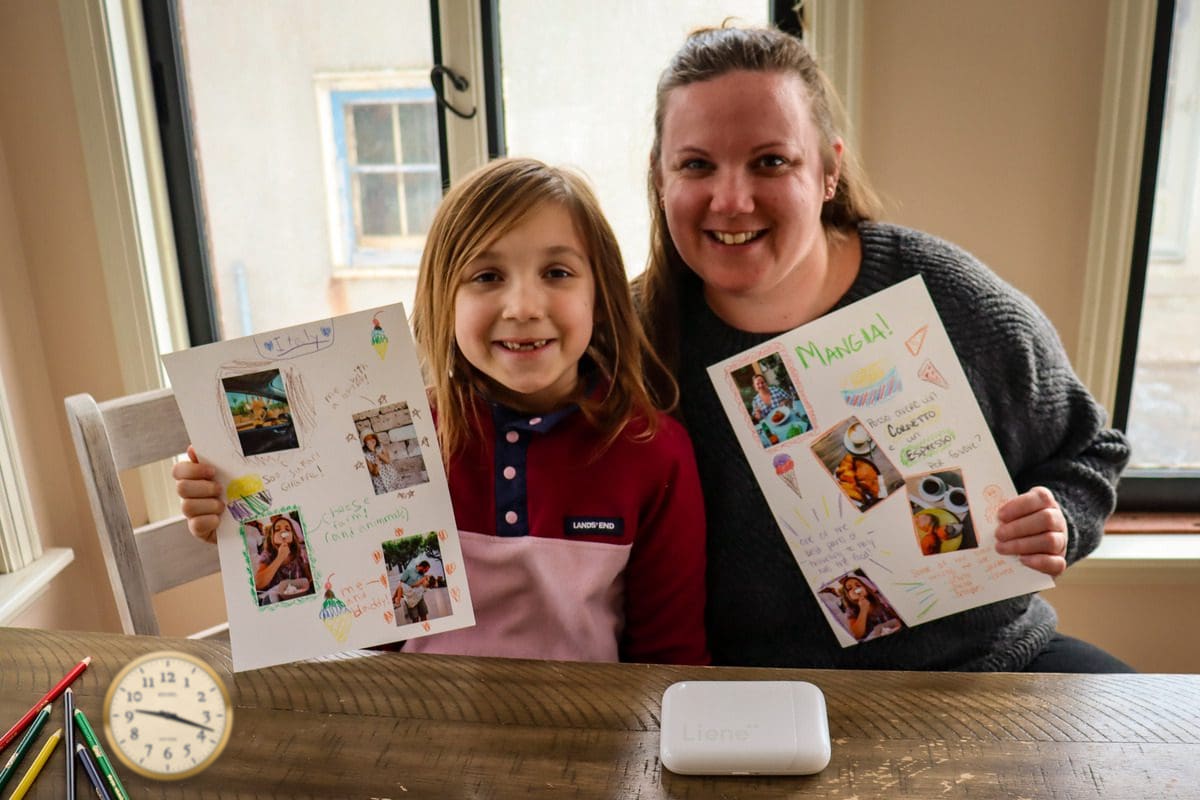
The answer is 9:18
